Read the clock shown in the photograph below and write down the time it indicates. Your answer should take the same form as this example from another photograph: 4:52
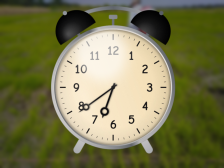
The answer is 6:39
